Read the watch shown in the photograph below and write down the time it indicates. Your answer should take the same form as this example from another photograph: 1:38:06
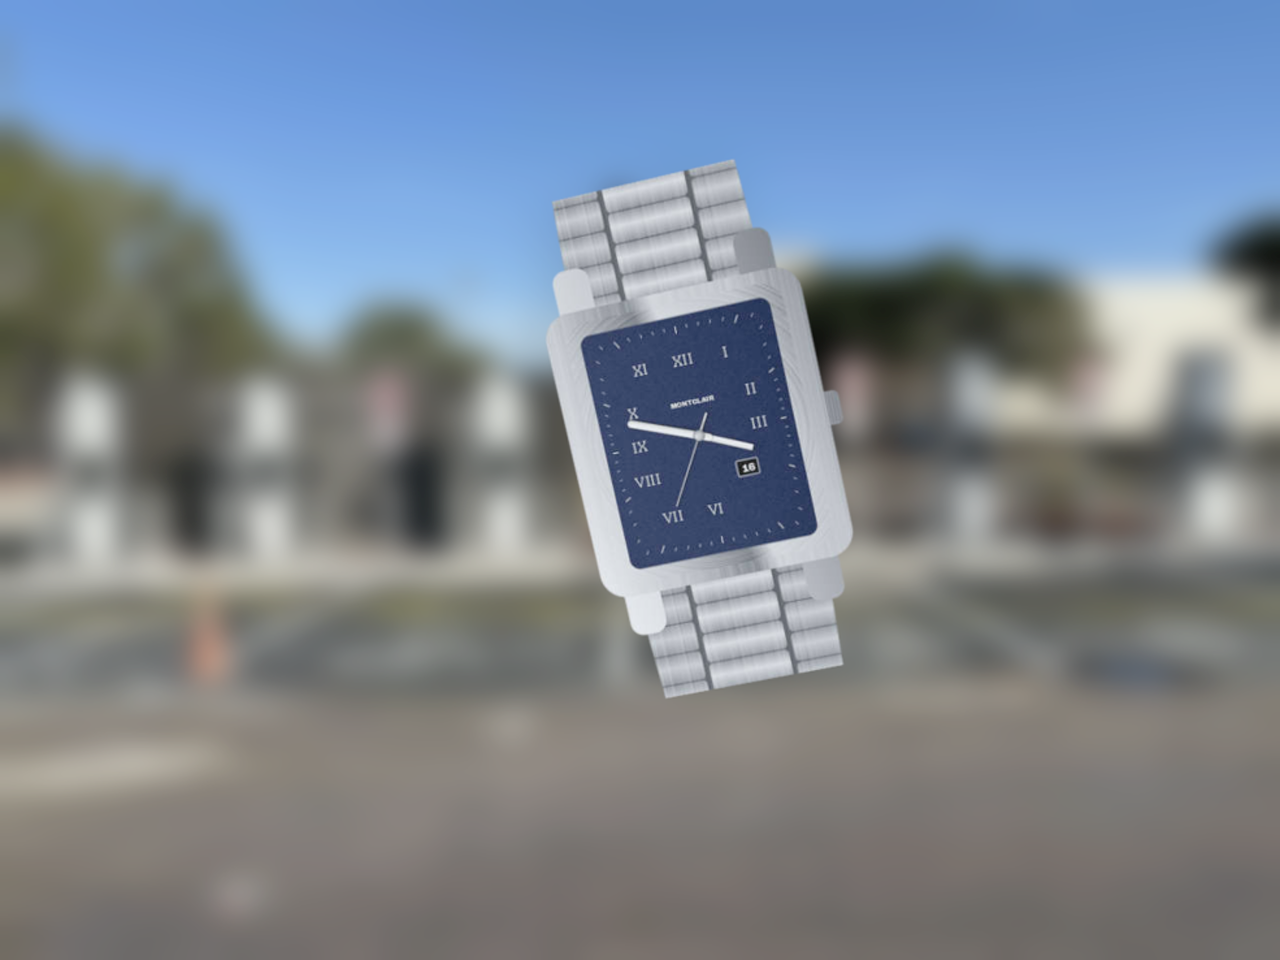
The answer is 3:48:35
